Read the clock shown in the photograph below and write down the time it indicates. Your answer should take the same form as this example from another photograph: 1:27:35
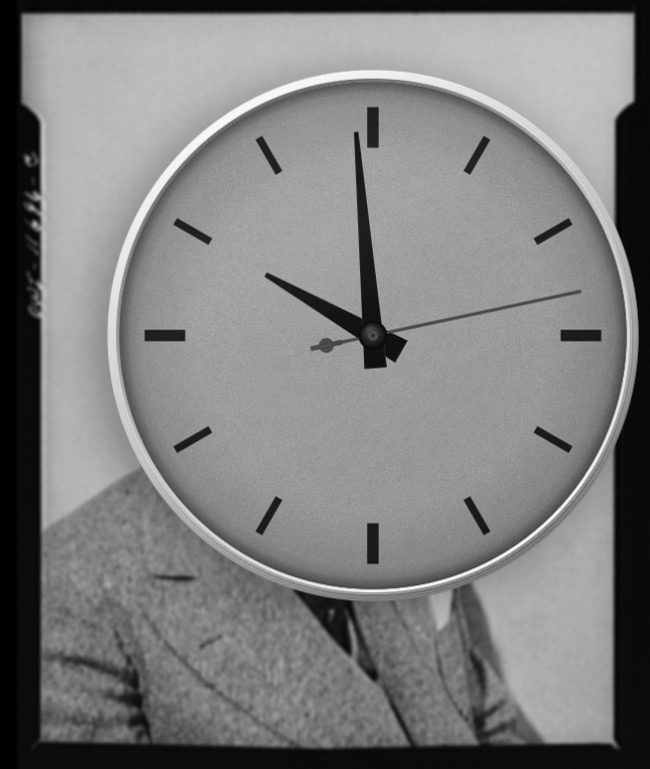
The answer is 9:59:13
